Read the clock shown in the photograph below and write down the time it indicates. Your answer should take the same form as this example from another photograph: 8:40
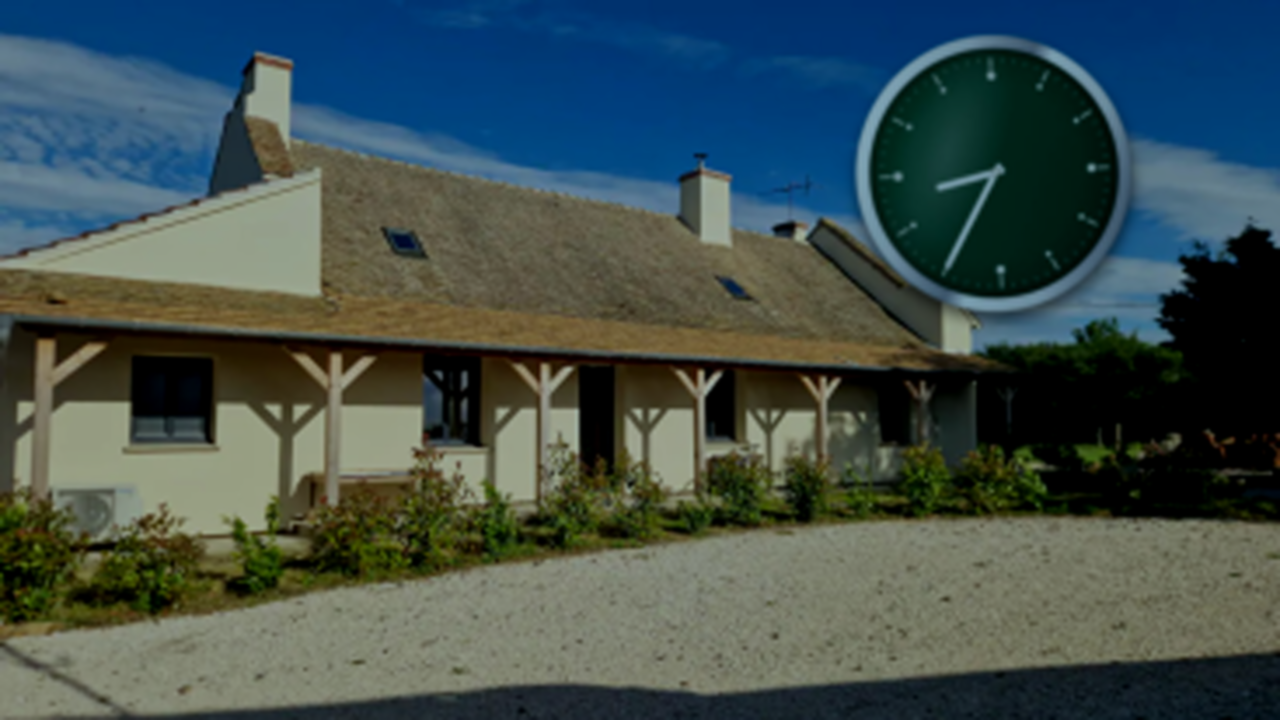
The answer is 8:35
